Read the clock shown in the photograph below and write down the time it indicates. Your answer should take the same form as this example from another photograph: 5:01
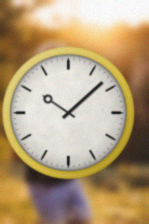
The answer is 10:08
